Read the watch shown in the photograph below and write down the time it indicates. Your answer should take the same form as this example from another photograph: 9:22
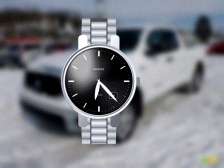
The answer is 6:23
